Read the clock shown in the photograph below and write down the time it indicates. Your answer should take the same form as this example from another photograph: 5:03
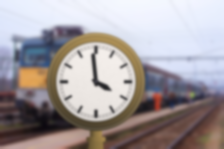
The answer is 3:59
